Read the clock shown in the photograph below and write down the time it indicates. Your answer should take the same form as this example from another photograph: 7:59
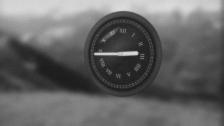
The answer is 2:44
